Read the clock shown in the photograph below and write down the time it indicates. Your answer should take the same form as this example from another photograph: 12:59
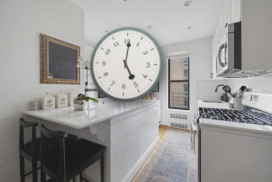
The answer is 5:01
